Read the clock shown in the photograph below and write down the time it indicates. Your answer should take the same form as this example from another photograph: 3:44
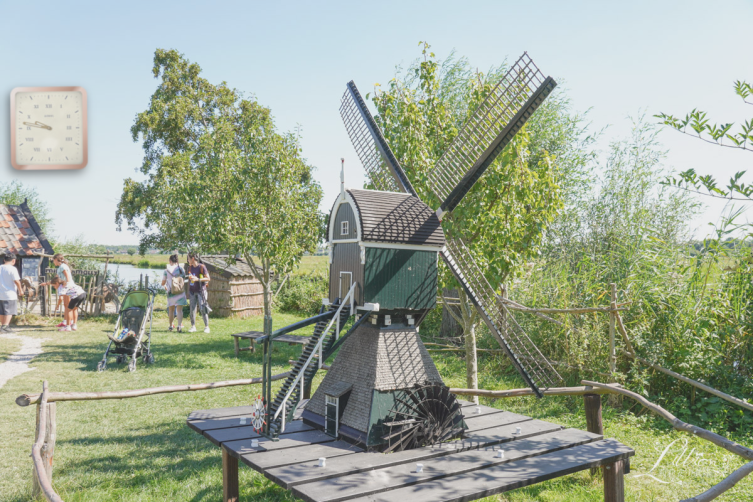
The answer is 9:47
